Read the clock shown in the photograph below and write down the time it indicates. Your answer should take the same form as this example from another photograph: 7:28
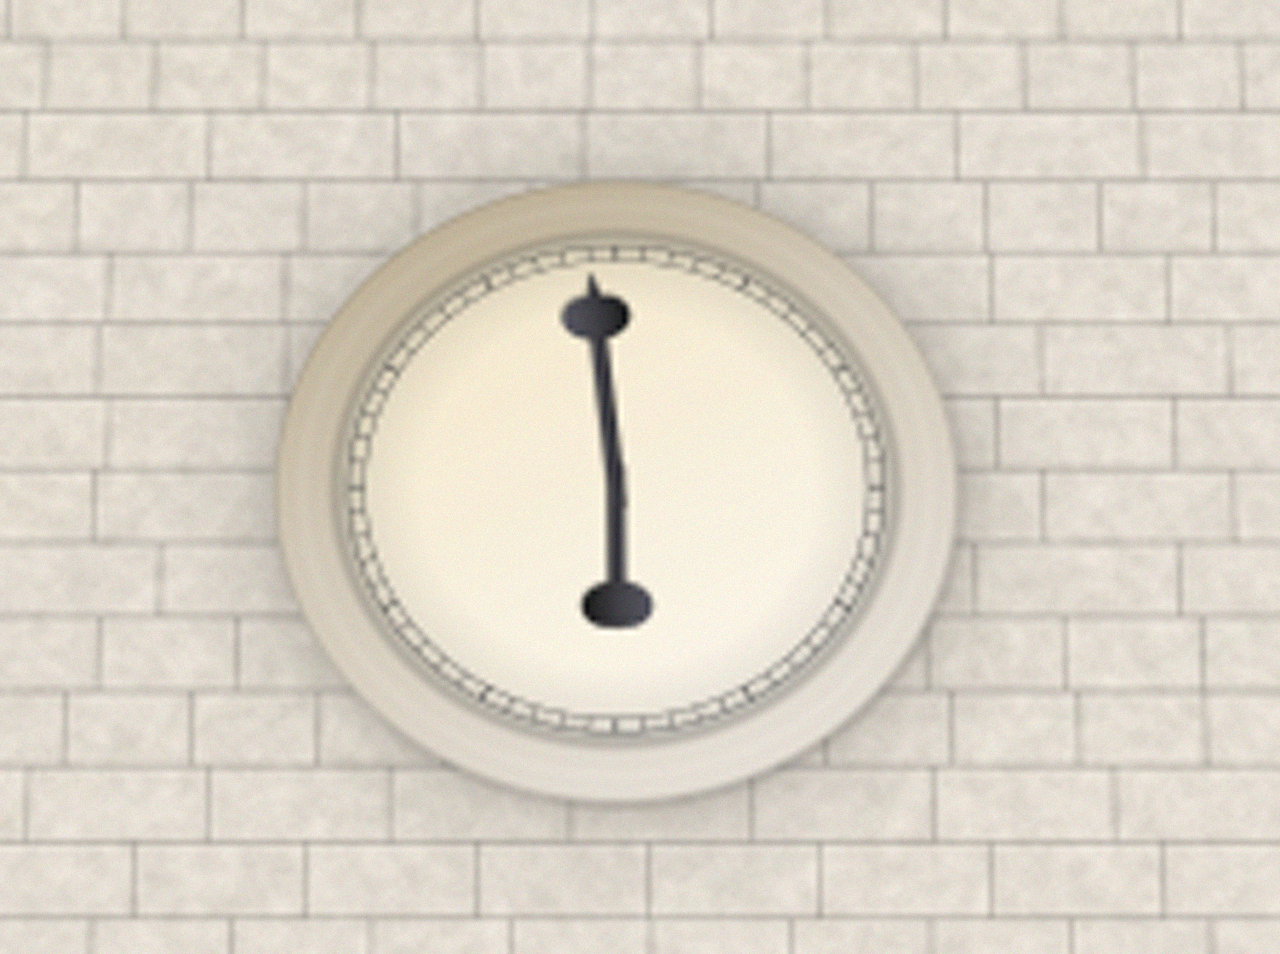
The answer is 5:59
